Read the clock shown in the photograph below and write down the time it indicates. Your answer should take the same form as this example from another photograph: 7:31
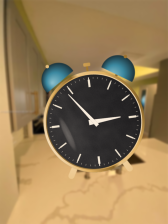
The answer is 2:54
